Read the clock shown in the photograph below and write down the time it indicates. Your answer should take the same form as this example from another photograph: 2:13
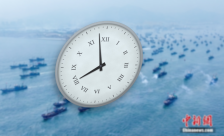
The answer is 7:58
